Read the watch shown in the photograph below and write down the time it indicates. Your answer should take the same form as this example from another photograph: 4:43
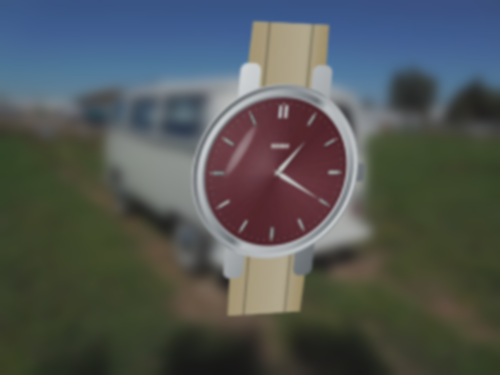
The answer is 1:20
